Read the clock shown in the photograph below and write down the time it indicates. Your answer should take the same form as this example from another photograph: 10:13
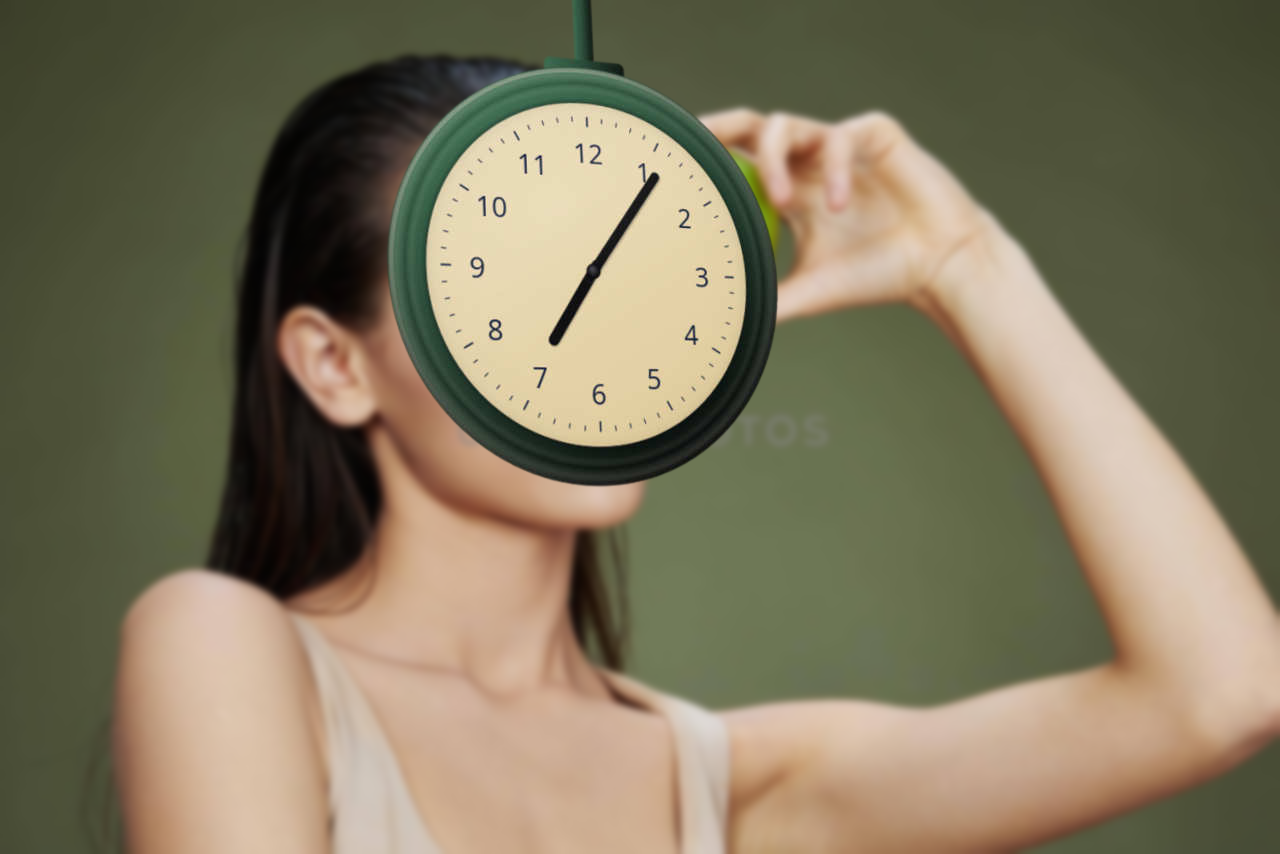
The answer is 7:06
